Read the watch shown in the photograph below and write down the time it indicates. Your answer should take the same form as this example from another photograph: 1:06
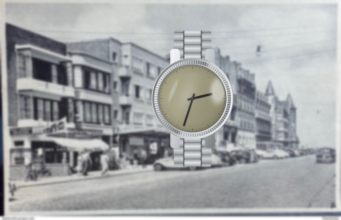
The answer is 2:33
